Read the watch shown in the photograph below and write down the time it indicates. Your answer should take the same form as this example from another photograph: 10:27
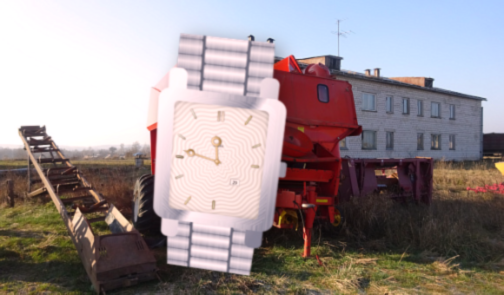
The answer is 11:47
